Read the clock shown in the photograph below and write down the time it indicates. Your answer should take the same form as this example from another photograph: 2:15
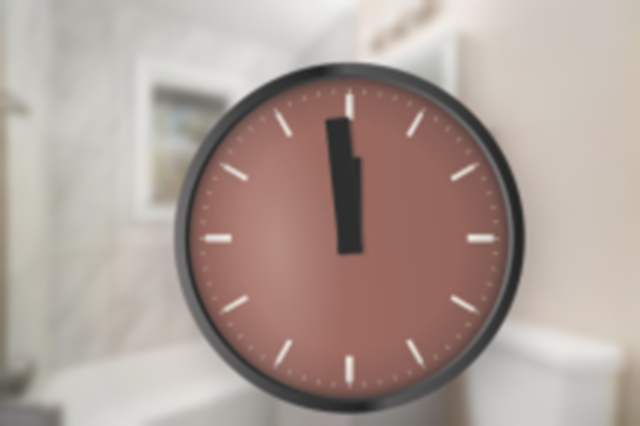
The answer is 11:59
